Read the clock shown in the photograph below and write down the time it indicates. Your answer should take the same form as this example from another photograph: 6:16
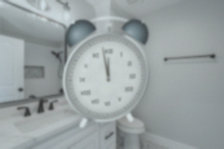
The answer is 11:58
